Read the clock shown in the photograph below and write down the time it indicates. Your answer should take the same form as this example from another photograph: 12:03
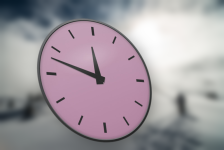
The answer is 11:48
